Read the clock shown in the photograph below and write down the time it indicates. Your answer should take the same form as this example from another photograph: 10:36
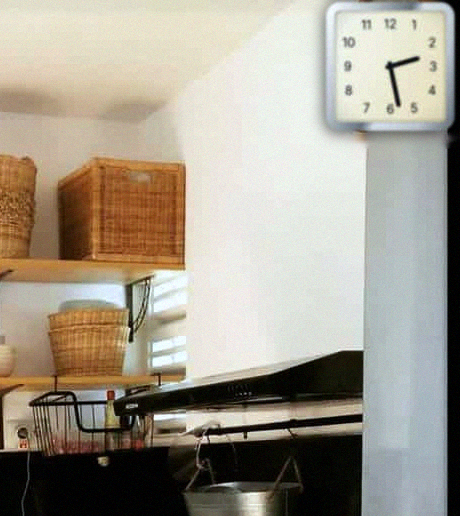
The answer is 2:28
